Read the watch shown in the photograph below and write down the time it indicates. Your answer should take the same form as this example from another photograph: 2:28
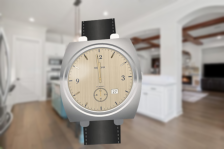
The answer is 11:59
